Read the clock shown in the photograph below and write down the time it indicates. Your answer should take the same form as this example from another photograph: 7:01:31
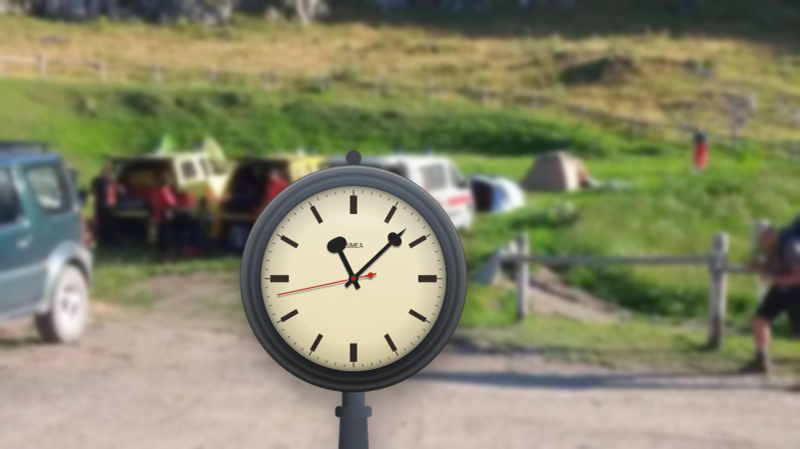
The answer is 11:07:43
